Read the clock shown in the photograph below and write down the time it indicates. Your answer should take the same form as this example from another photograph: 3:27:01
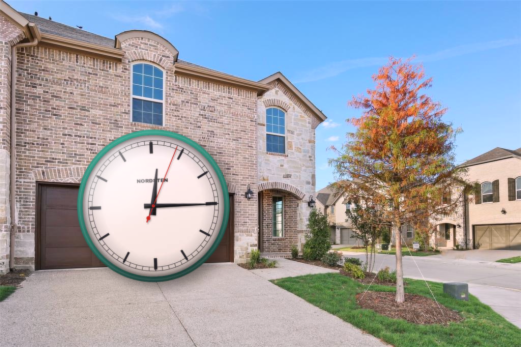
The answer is 12:15:04
